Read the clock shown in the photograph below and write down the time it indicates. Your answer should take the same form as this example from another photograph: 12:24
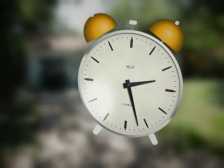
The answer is 2:27
